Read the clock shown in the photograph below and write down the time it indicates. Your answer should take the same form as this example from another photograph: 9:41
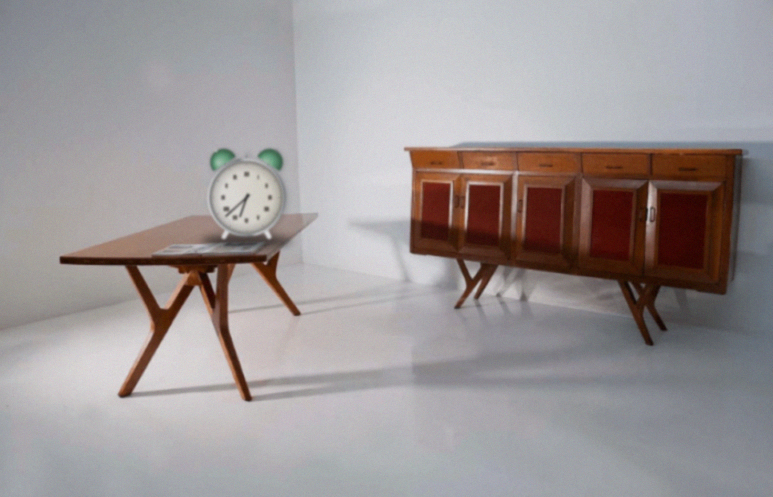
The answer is 6:38
